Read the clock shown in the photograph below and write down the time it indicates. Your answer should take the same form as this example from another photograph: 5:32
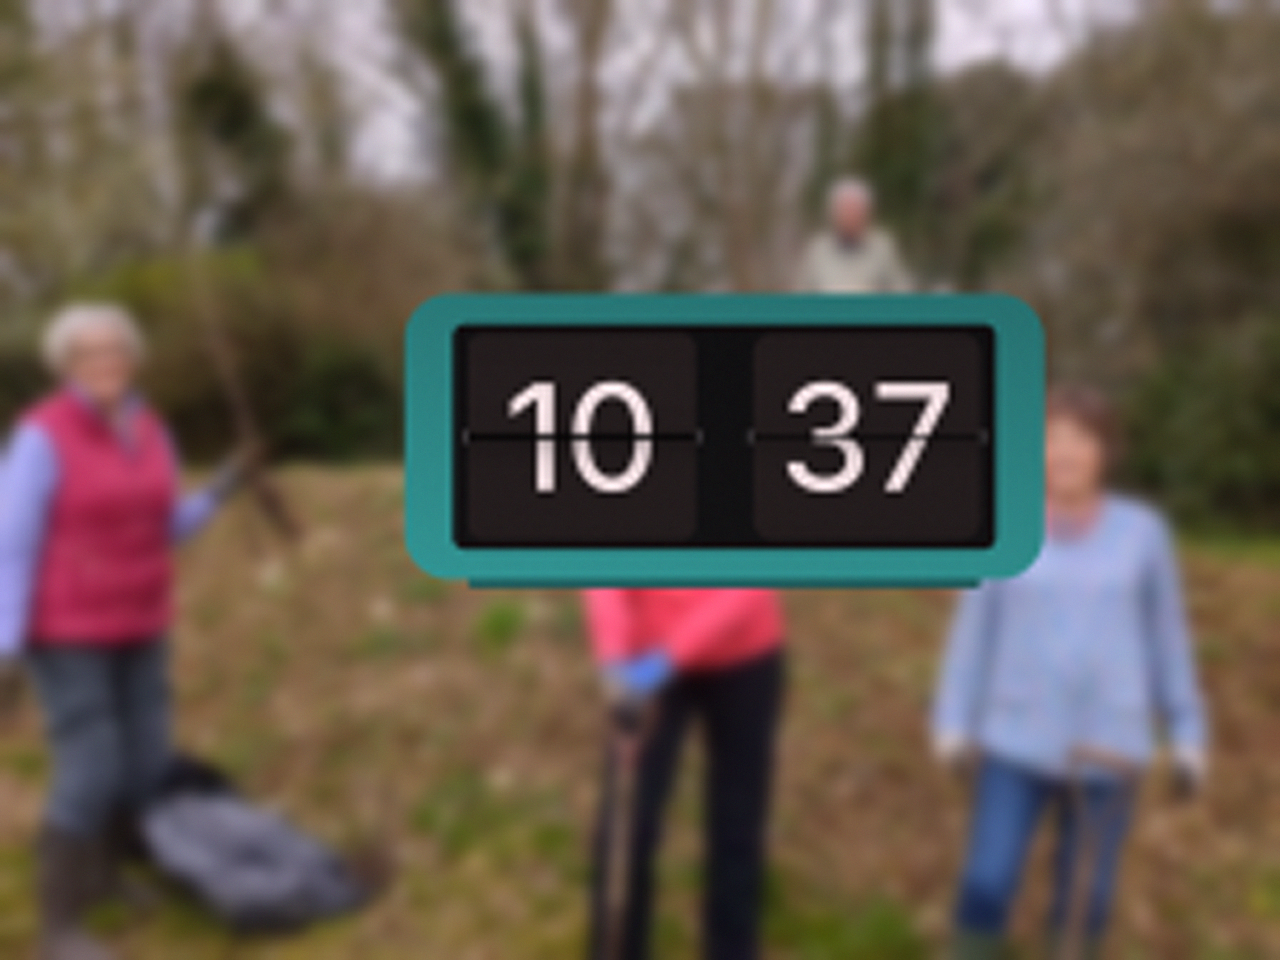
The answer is 10:37
